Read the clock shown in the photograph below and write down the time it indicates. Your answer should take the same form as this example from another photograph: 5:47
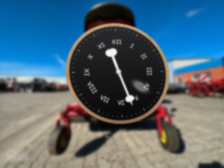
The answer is 11:27
